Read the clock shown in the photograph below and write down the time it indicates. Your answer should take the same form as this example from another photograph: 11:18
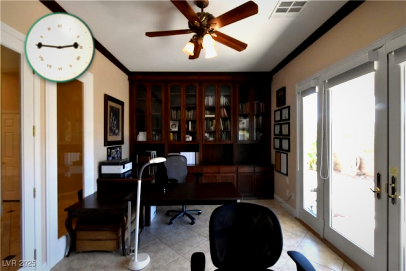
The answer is 2:46
